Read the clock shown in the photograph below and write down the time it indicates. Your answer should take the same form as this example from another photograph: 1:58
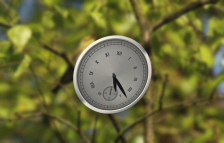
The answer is 5:23
